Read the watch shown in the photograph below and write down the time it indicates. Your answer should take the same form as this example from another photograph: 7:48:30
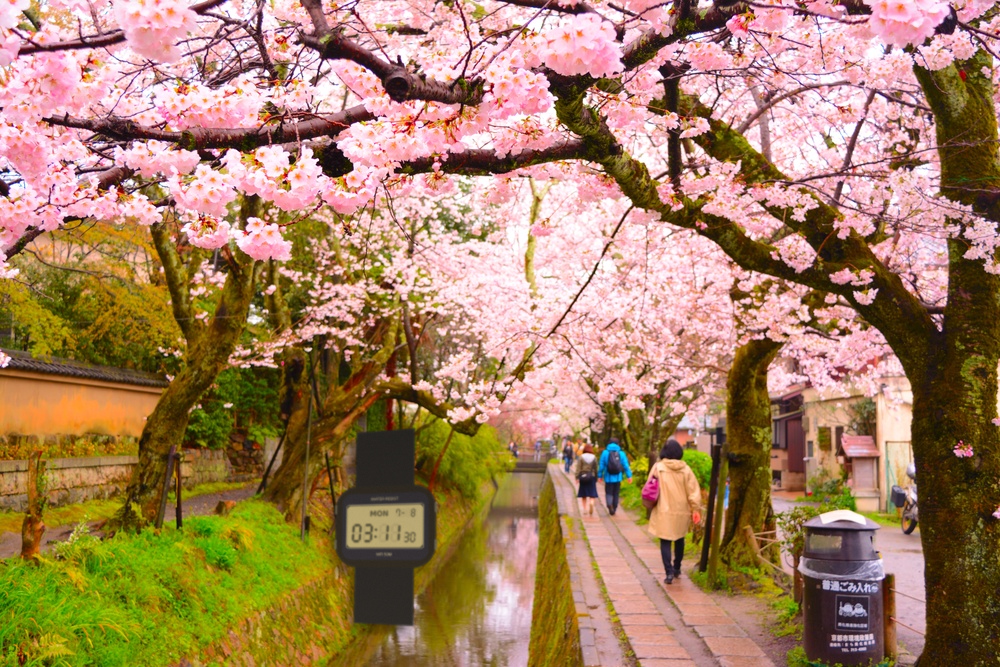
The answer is 3:11:30
